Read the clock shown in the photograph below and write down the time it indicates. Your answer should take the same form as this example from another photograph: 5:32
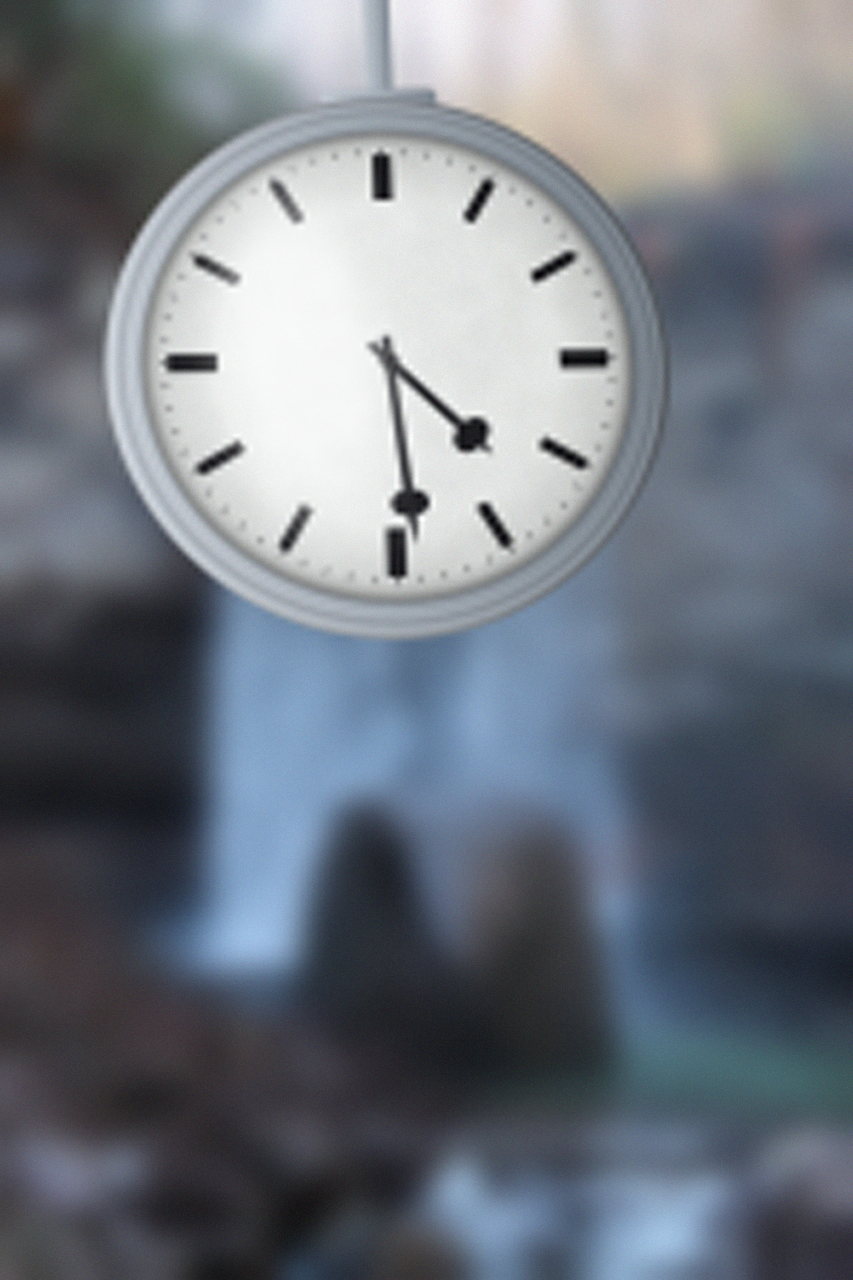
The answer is 4:29
